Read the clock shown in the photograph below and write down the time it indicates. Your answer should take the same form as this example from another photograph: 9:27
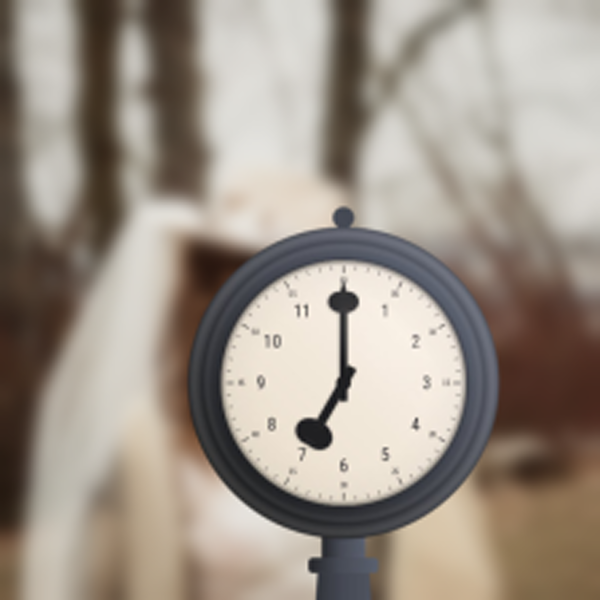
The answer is 7:00
